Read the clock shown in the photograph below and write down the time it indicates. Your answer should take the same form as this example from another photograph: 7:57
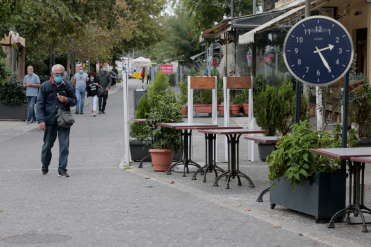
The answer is 2:25
